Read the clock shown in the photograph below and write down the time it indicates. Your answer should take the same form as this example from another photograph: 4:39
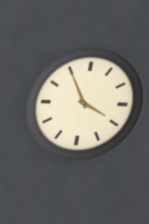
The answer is 3:55
